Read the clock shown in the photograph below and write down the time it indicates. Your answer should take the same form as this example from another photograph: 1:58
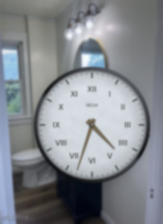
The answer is 4:33
